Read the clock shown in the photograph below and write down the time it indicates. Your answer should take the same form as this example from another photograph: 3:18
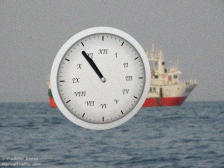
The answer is 10:54
